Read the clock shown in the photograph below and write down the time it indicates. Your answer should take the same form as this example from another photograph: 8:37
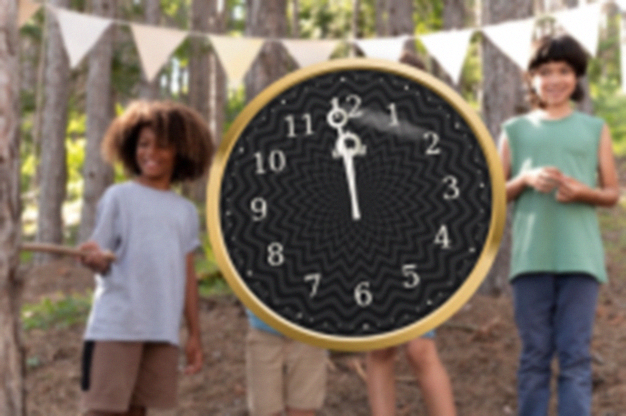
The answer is 11:59
